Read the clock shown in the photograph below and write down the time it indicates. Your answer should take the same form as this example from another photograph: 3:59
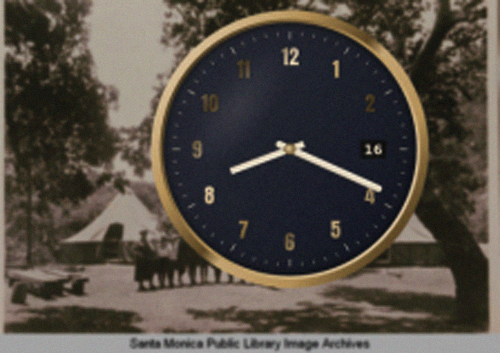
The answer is 8:19
